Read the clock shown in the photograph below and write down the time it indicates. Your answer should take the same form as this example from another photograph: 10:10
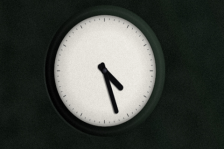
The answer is 4:27
